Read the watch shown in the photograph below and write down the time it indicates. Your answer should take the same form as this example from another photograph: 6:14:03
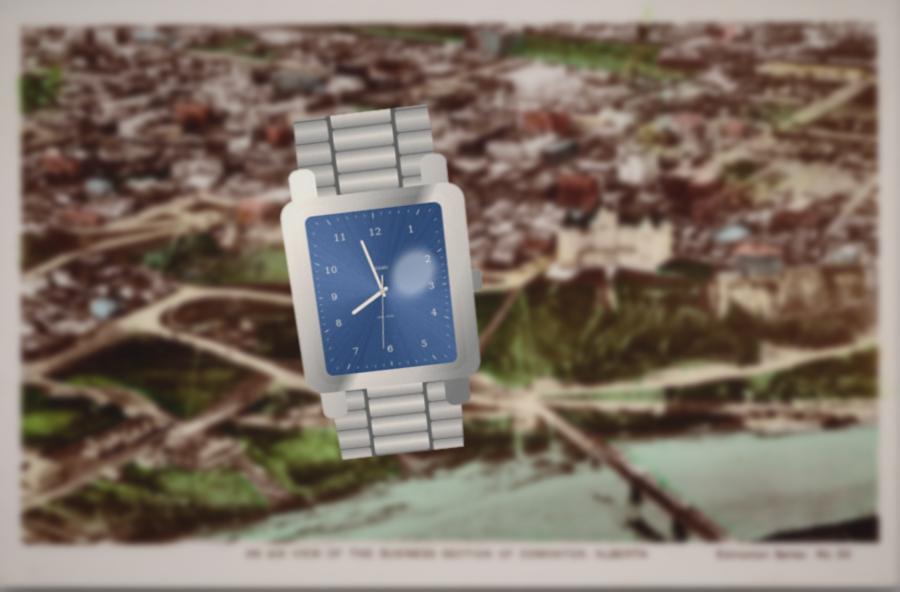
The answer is 7:57:31
